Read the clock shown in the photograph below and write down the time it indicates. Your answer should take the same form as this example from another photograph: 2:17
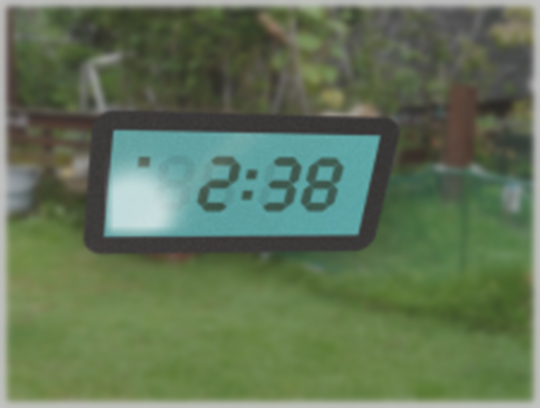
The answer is 2:38
